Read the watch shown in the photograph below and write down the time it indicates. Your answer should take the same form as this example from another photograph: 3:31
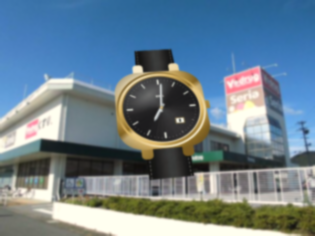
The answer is 7:01
